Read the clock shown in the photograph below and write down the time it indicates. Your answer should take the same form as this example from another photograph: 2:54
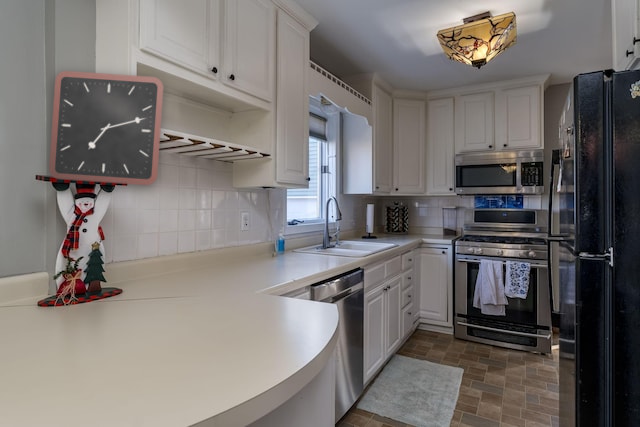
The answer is 7:12
